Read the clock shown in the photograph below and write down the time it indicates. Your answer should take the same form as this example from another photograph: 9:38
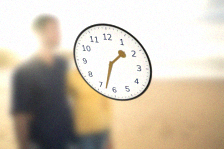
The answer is 1:33
